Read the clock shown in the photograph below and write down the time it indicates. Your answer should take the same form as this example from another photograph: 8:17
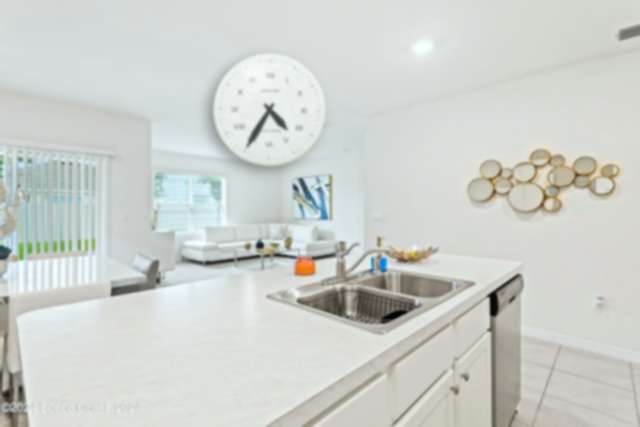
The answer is 4:35
